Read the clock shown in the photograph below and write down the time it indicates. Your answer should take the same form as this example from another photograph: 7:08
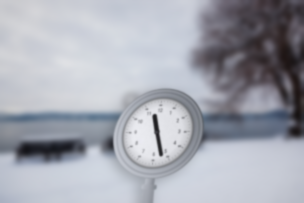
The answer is 11:27
